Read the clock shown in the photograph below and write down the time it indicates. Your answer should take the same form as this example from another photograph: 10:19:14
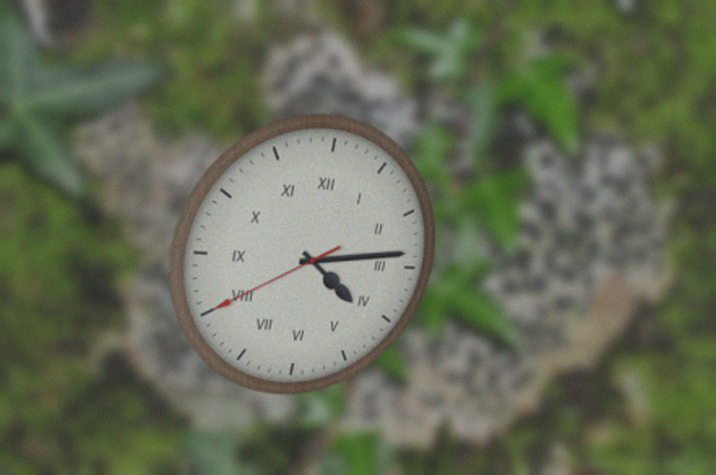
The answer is 4:13:40
